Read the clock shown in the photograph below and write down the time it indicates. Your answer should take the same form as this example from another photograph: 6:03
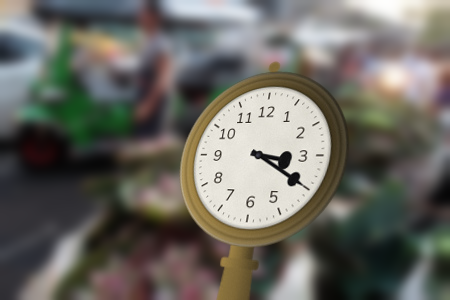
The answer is 3:20
